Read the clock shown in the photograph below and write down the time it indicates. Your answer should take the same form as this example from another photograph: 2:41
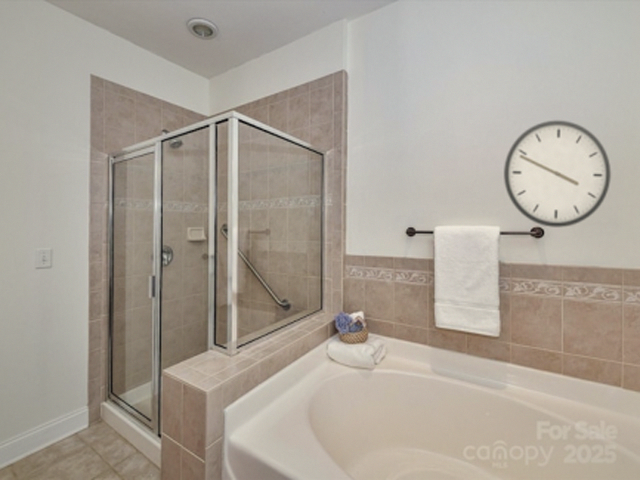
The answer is 3:49
